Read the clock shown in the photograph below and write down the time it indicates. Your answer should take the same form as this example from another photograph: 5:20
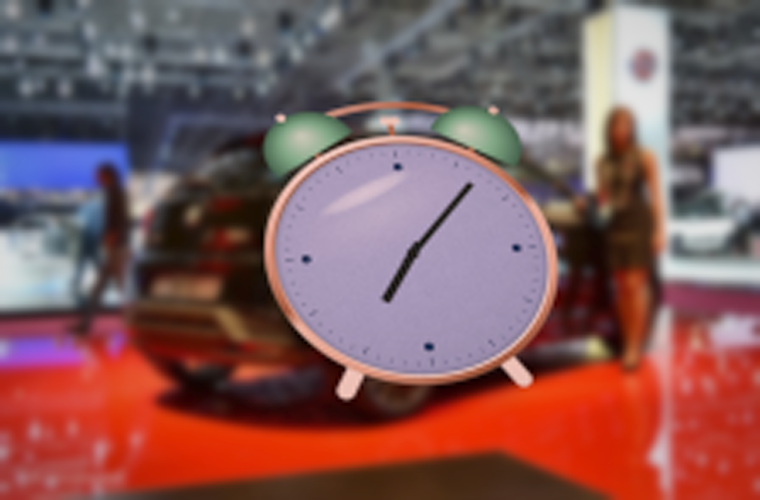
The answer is 7:07
